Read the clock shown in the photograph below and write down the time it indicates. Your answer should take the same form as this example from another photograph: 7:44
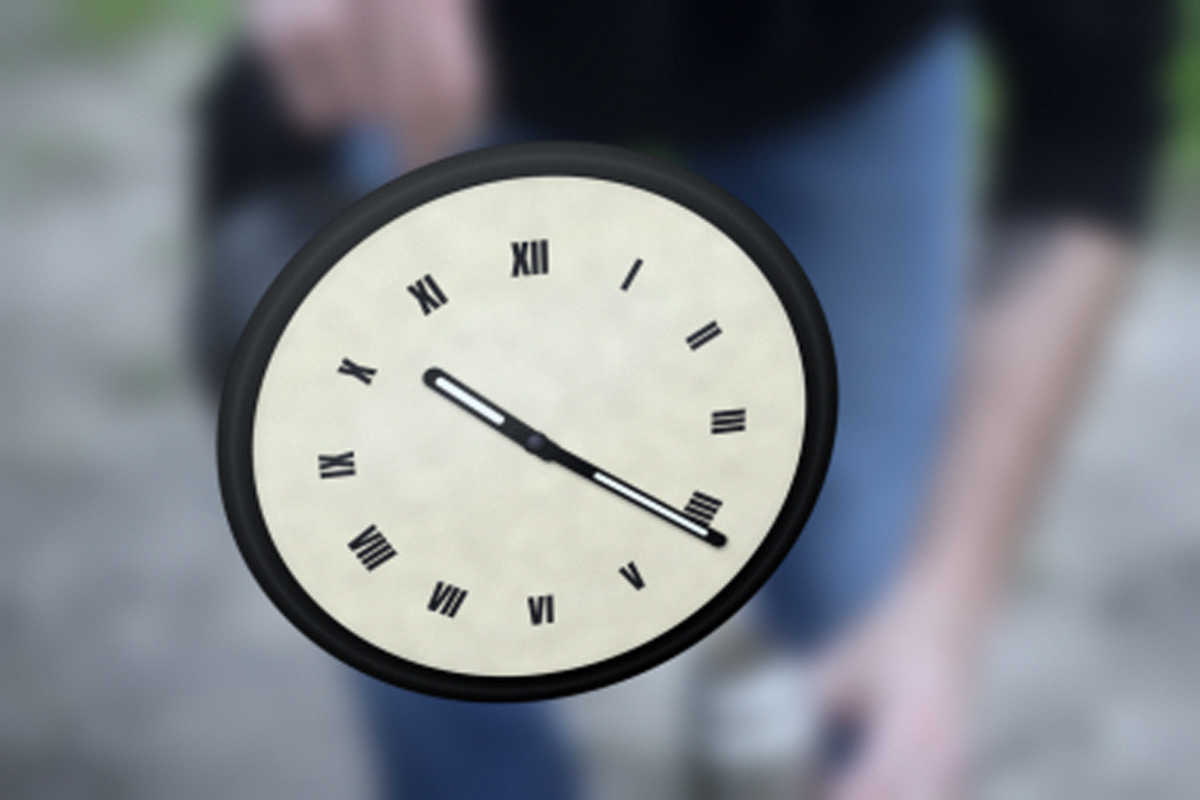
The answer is 10:21
